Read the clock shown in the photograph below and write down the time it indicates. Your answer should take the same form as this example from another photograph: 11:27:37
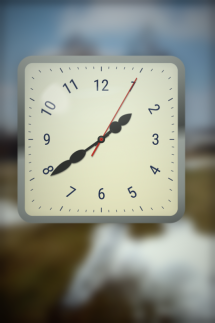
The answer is 1:39:05
